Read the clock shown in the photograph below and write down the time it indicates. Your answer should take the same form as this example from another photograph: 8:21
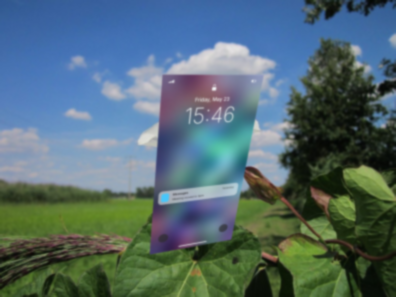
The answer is 15:46
